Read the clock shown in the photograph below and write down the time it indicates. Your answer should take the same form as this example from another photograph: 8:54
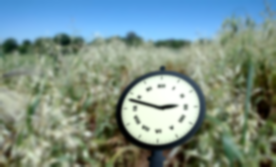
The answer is 2:48
